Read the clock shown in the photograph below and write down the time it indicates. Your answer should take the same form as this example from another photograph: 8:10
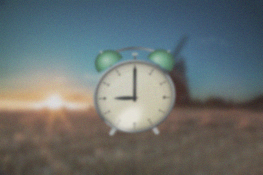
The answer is 9:00
